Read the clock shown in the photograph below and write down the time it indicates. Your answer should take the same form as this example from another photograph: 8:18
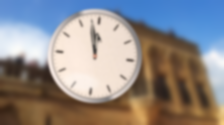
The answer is 11:58
